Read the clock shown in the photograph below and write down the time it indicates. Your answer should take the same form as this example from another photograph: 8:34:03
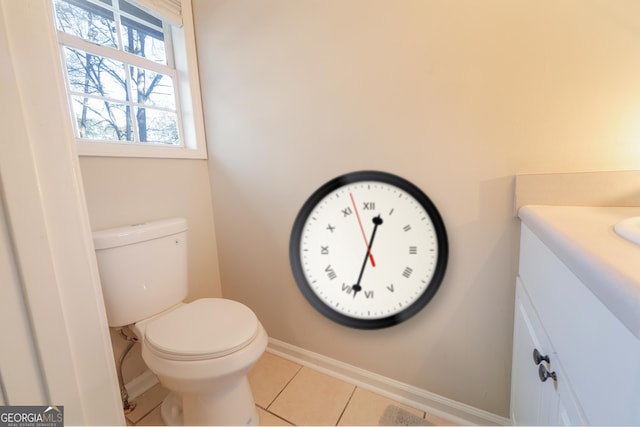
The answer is 12:32:57
